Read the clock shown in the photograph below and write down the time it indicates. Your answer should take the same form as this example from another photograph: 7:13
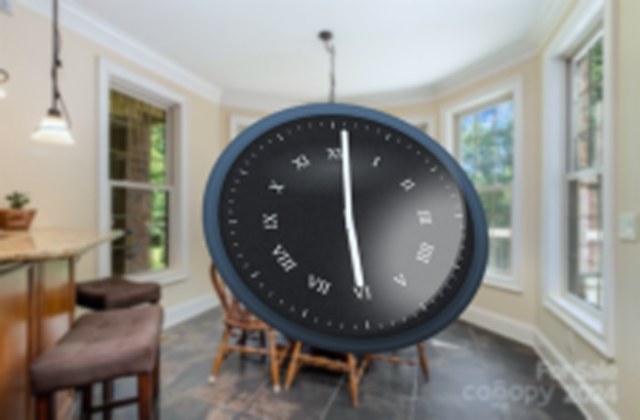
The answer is 6:01
